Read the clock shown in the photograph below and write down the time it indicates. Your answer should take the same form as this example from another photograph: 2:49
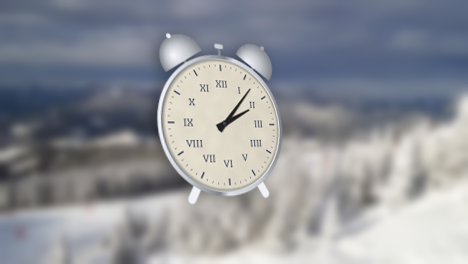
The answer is 2:07
